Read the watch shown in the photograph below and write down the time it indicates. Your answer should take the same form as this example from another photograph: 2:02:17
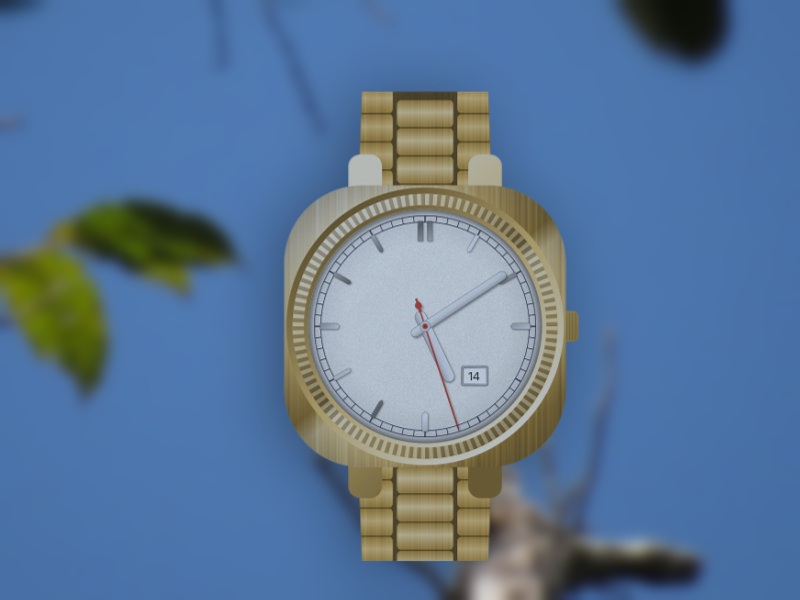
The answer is 5:09:27
